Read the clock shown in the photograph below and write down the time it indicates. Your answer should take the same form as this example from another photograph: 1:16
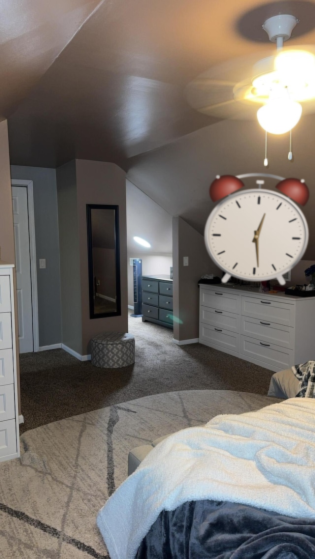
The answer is 12:29
